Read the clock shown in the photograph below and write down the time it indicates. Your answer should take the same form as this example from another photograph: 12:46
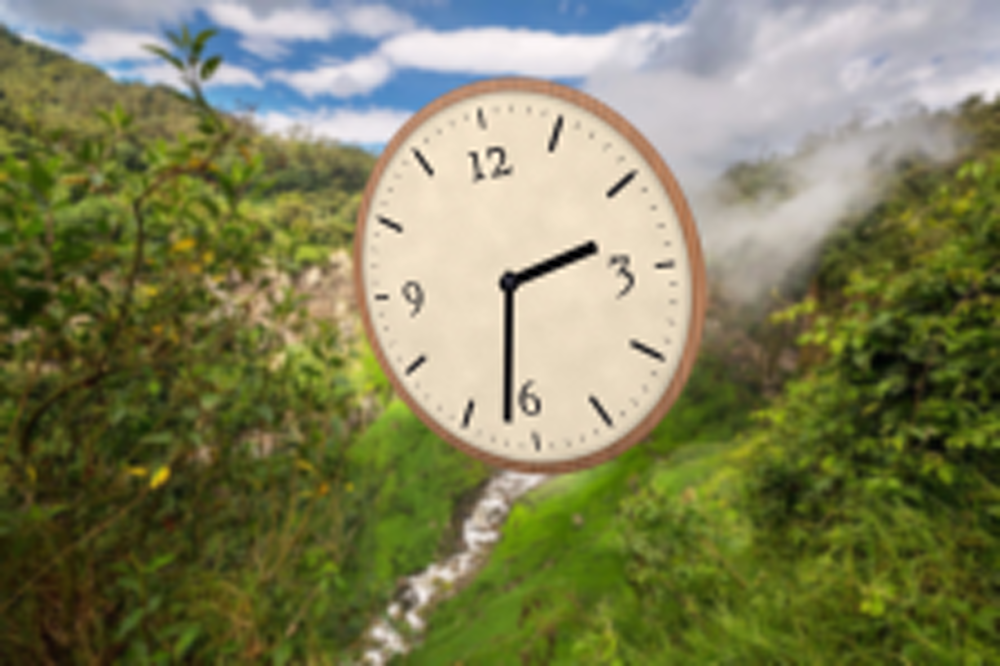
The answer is 2:32
